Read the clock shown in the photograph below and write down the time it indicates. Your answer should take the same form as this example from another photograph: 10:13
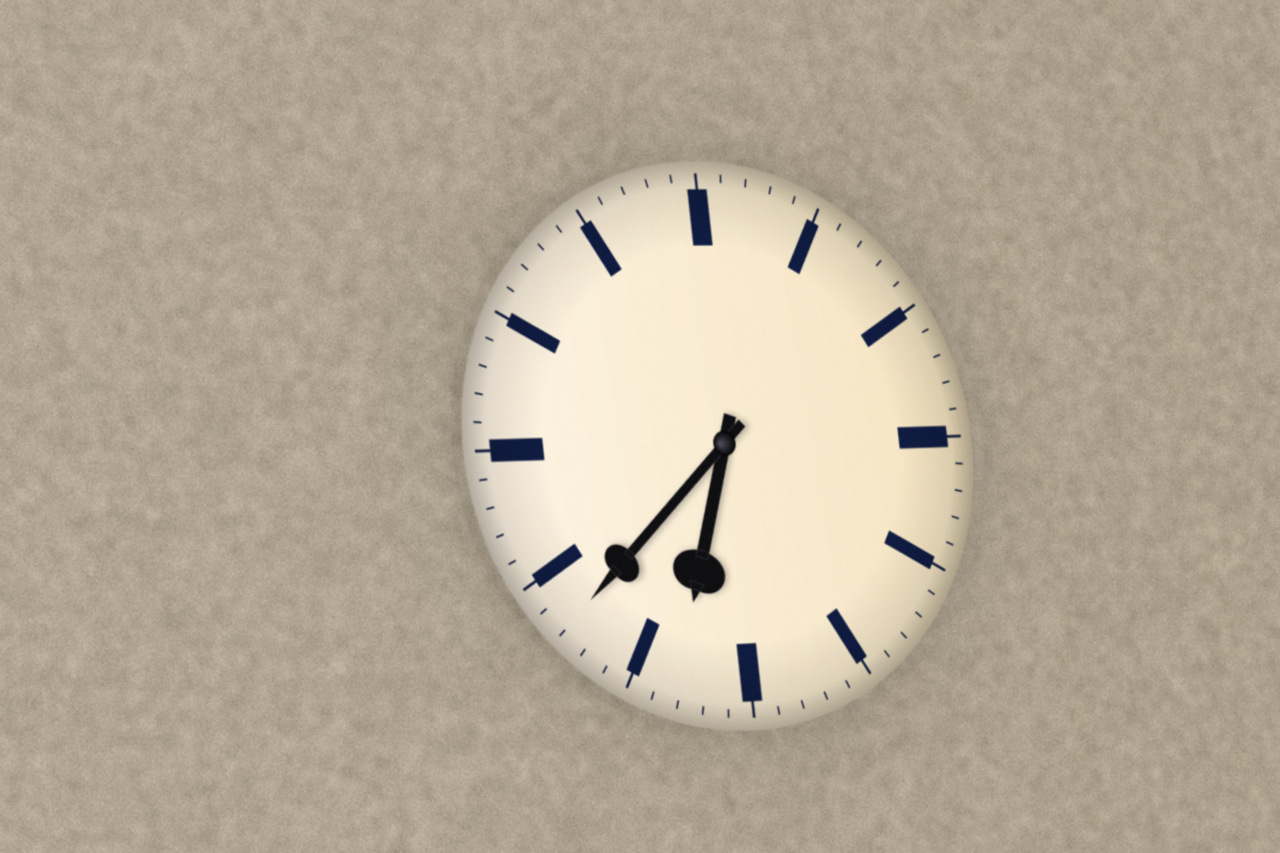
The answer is 6:38
